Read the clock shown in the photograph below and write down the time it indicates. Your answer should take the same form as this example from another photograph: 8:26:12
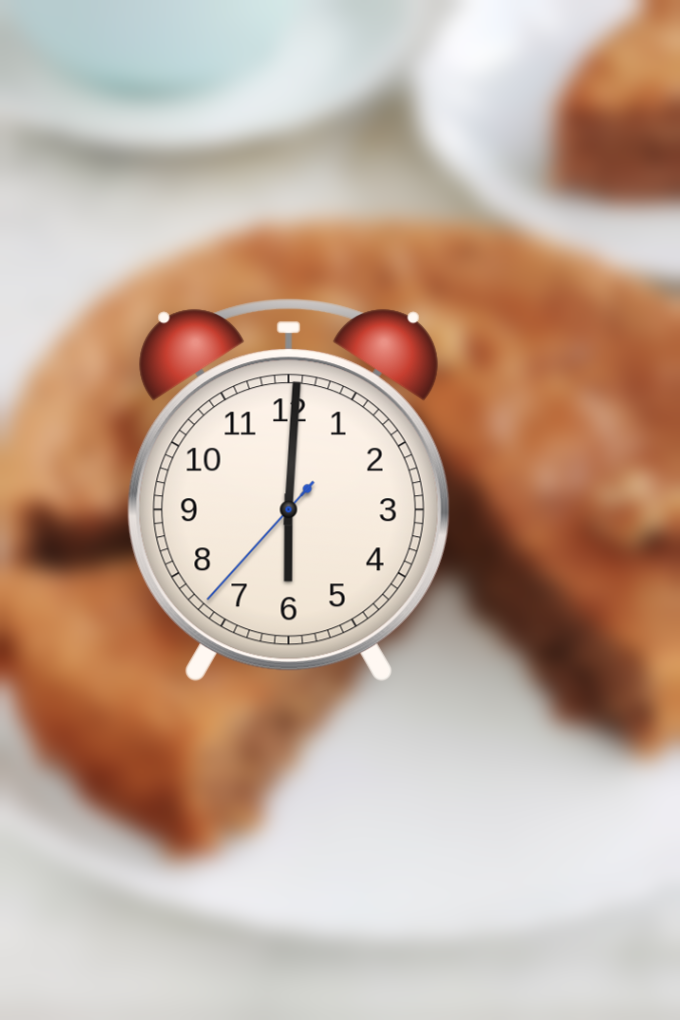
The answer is 6:00:37
